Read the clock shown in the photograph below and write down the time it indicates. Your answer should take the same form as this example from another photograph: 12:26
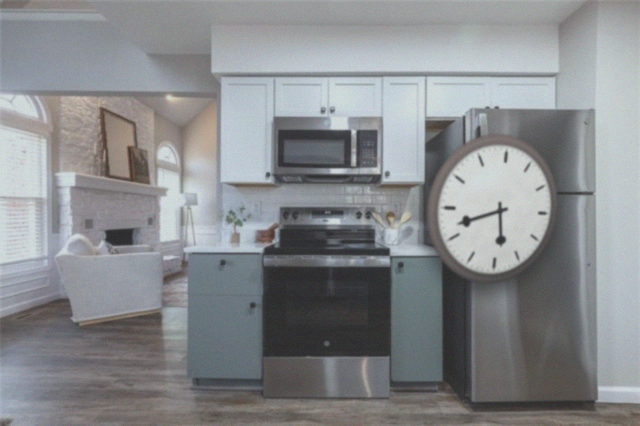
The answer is 5:42
